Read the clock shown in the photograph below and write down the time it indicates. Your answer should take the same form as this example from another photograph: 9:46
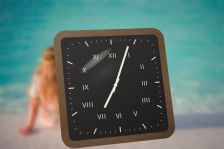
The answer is 7:04
